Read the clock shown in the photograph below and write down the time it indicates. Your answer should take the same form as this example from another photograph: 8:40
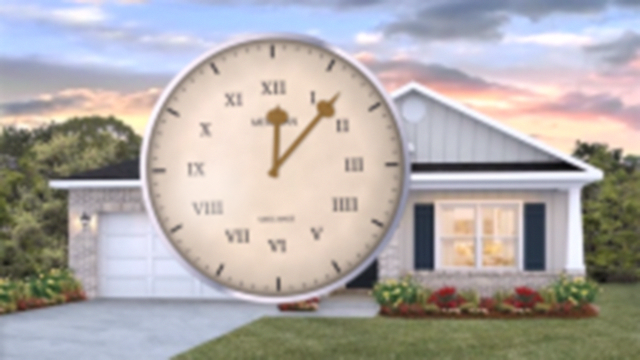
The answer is 12:07
